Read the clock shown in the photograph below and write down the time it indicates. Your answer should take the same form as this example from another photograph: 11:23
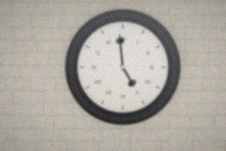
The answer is 4:59
